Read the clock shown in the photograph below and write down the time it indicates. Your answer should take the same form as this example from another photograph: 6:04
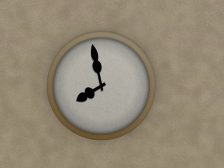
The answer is 7:58
